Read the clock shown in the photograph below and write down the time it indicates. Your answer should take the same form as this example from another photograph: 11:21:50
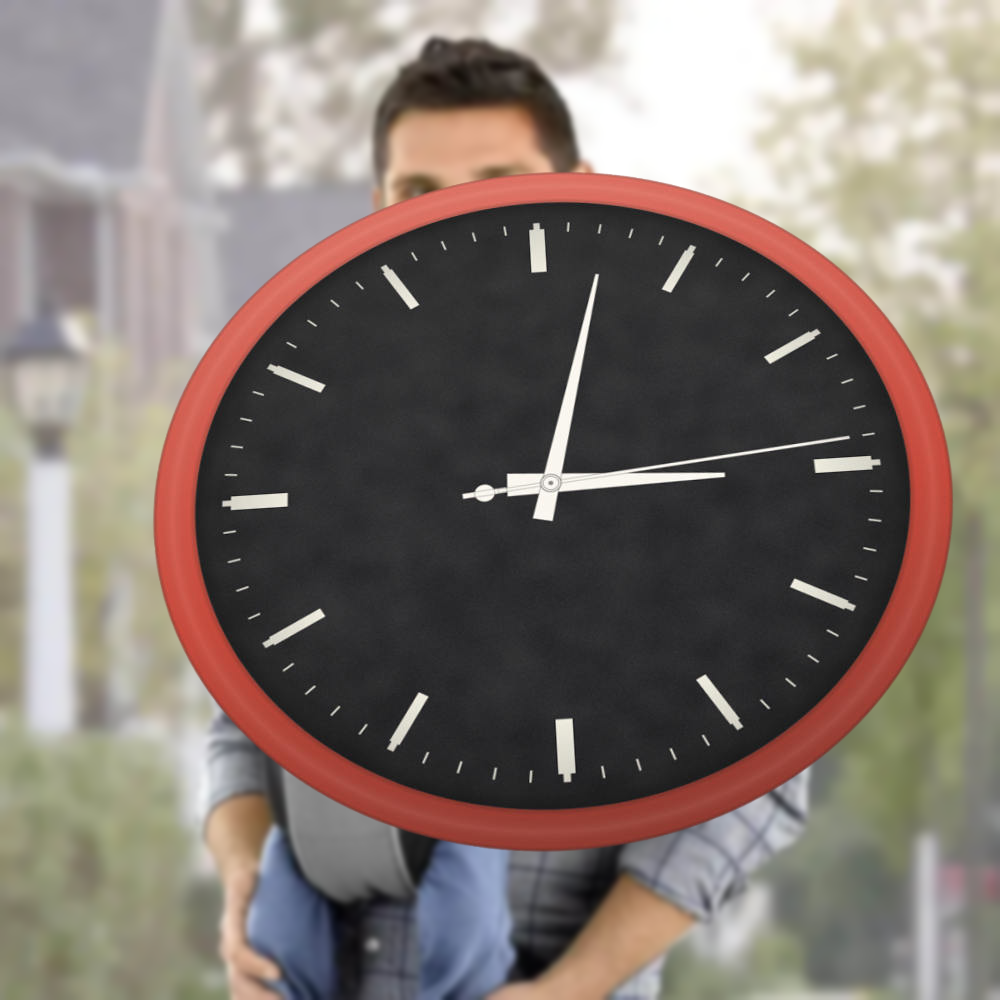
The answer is 3:02:14
